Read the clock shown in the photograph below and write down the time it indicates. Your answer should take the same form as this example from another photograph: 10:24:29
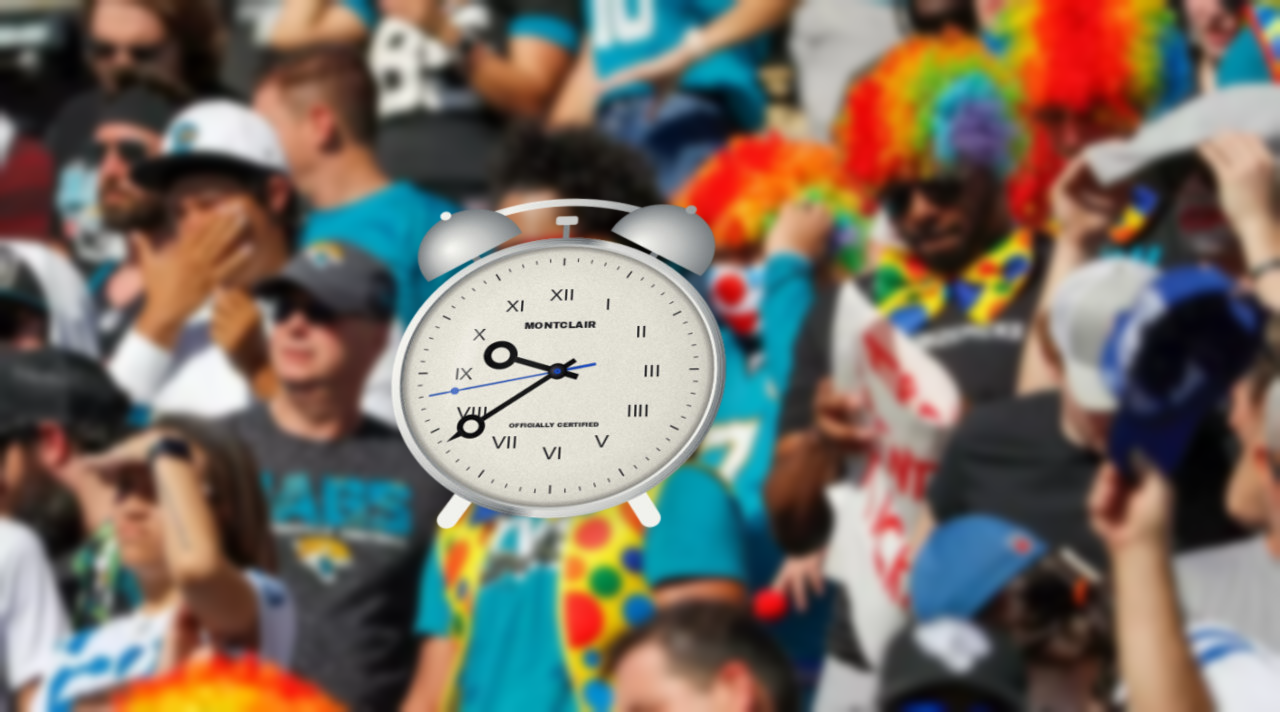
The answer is 9:38:43
